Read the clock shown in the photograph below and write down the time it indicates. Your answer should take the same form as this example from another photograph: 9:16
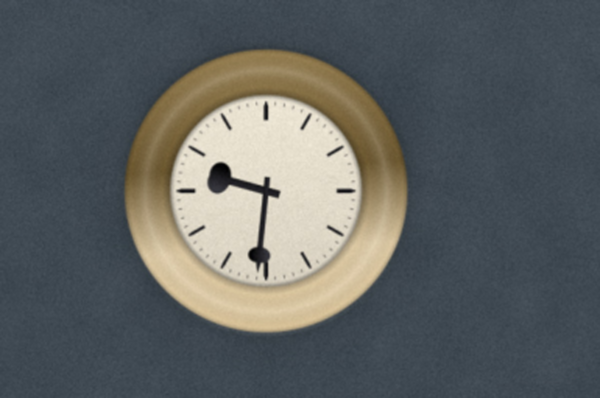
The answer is 9:31
